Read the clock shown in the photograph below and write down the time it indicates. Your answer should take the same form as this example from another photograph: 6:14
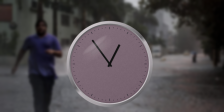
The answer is 12:54
